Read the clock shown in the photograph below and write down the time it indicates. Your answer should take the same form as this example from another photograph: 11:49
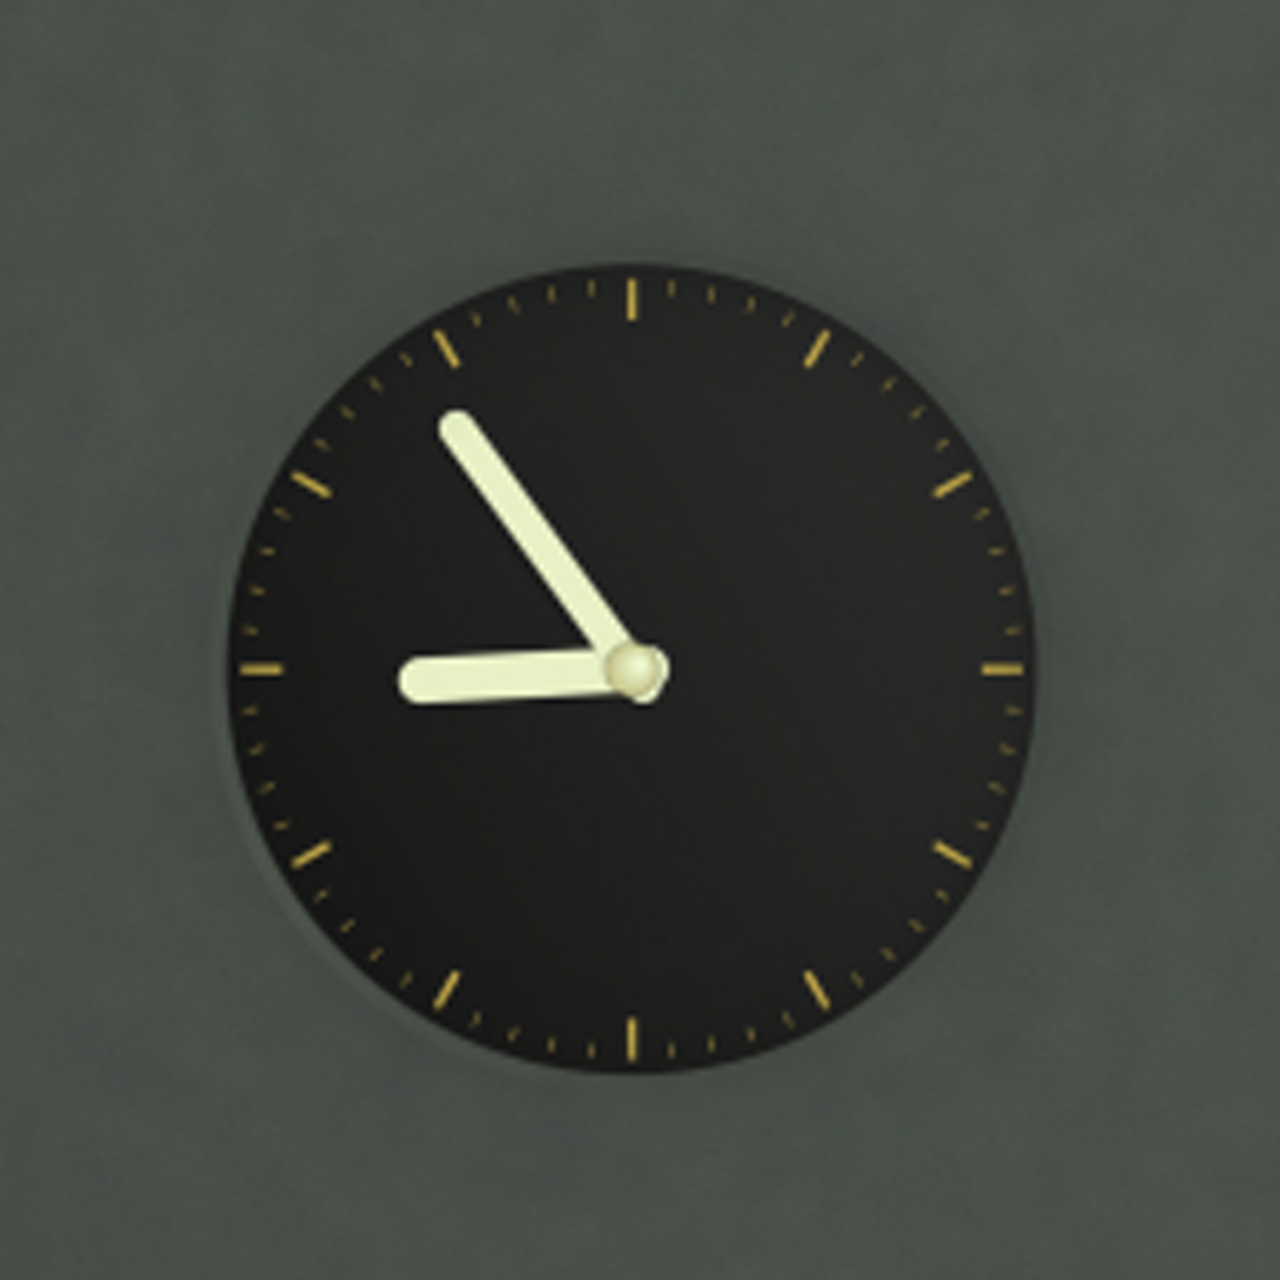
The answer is 8:54
